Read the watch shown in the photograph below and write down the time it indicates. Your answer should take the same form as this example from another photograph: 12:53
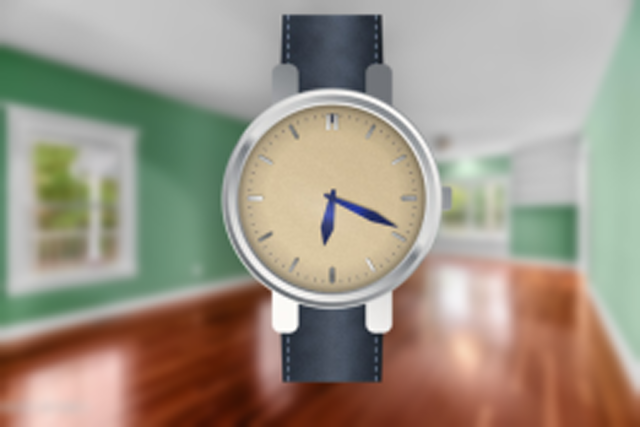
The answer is 6:19
